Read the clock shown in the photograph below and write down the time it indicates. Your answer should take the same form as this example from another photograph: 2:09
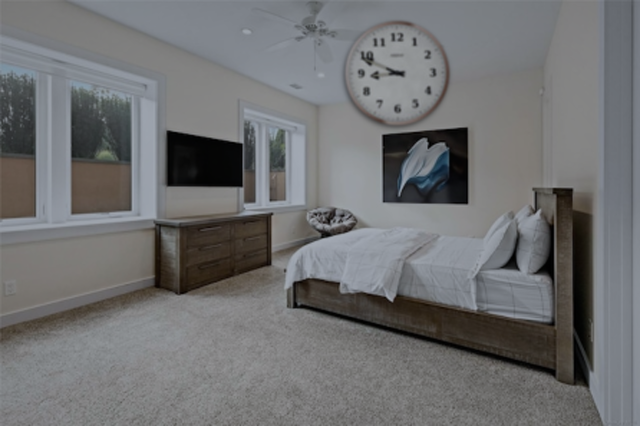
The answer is 8:49
